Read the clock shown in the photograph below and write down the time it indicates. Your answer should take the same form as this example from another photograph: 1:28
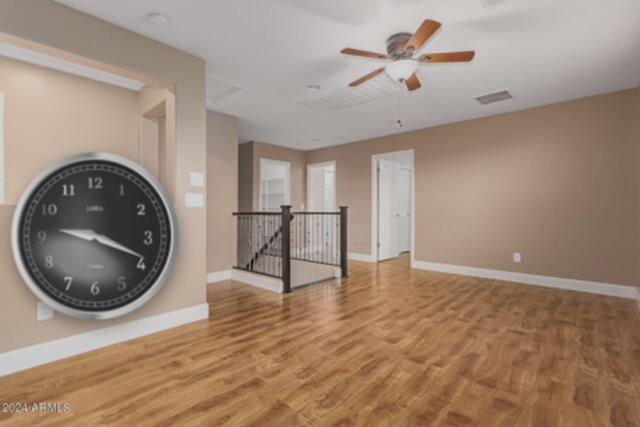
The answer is 9:19
